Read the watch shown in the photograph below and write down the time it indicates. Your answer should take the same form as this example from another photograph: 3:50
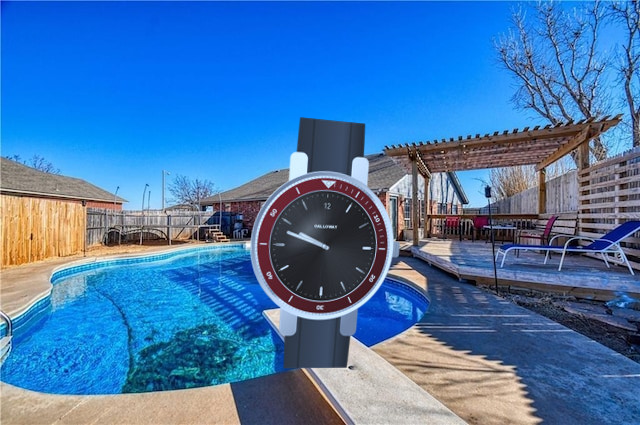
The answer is 9:48
